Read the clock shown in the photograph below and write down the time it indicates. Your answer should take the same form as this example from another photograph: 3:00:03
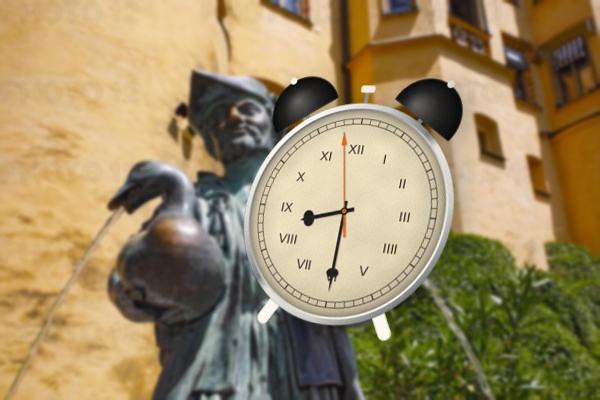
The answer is 8:29:58
